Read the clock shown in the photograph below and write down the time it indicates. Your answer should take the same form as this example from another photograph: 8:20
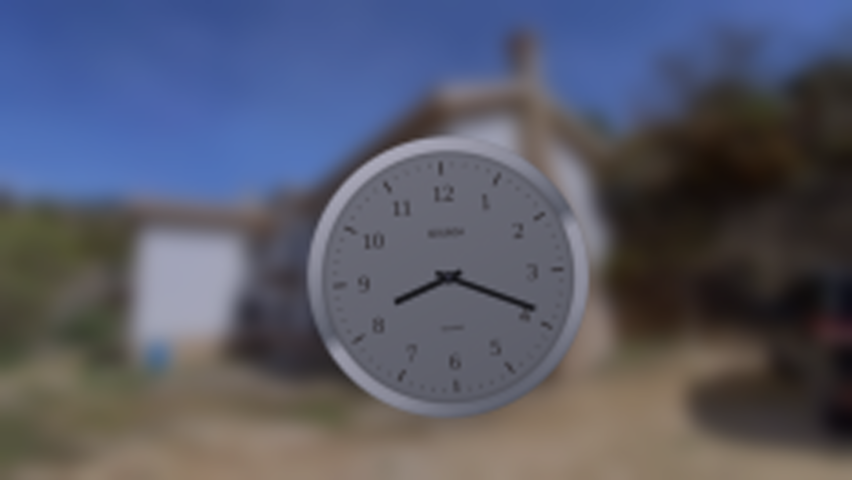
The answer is 8:19
